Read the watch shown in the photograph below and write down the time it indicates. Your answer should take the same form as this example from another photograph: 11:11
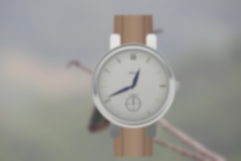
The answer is 12:41
